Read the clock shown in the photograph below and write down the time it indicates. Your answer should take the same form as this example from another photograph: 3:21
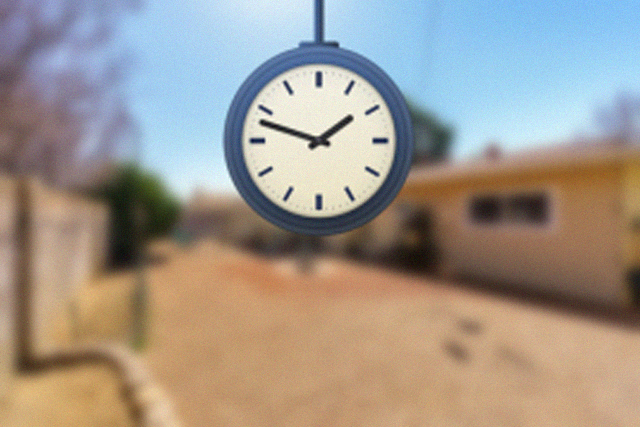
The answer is 1:48
